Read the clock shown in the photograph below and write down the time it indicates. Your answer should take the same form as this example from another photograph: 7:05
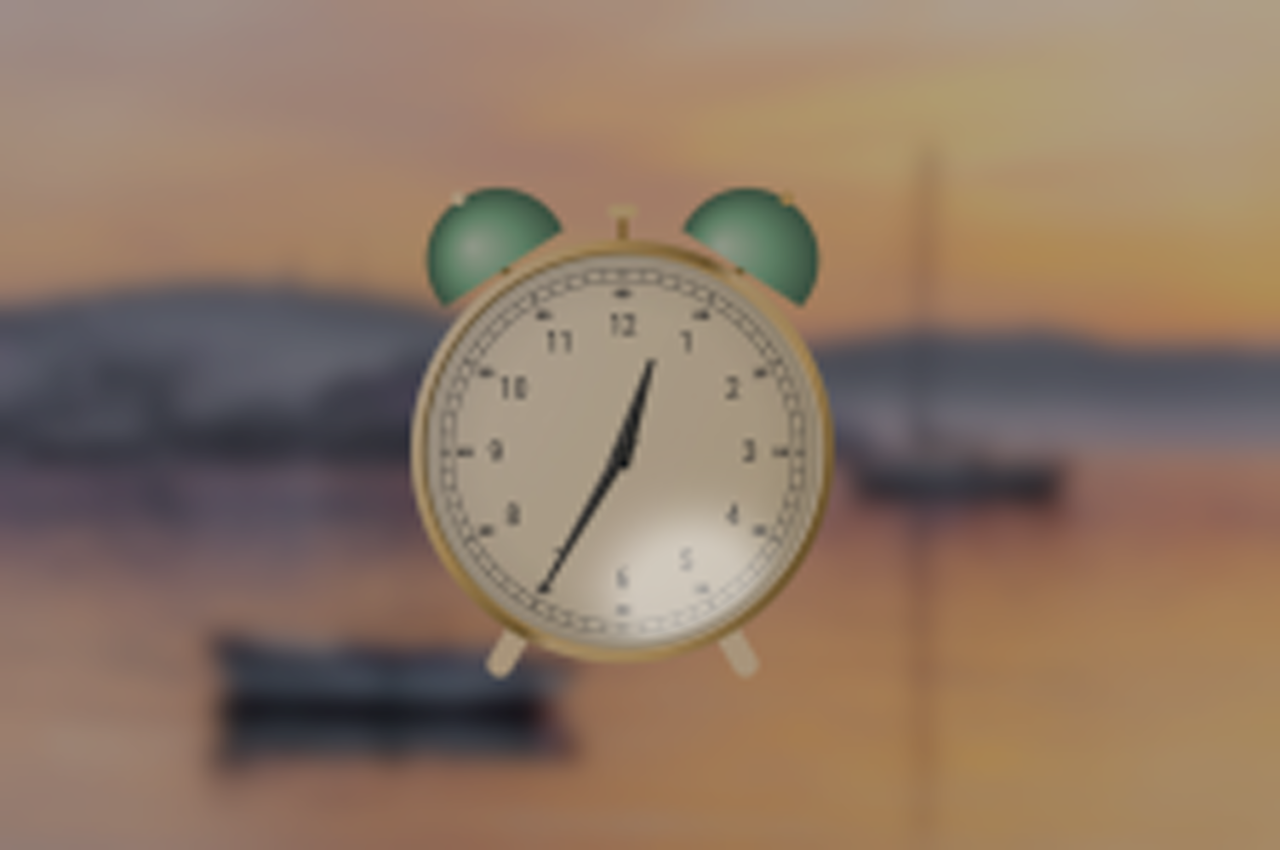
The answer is 12:35
